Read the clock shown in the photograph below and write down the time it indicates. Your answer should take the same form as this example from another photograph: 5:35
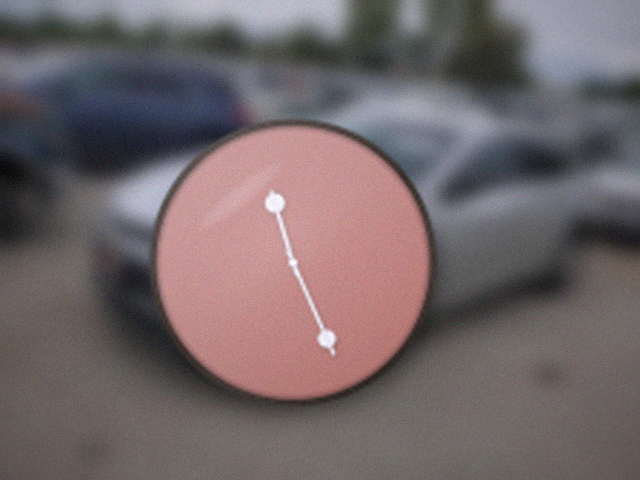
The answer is 11:26
